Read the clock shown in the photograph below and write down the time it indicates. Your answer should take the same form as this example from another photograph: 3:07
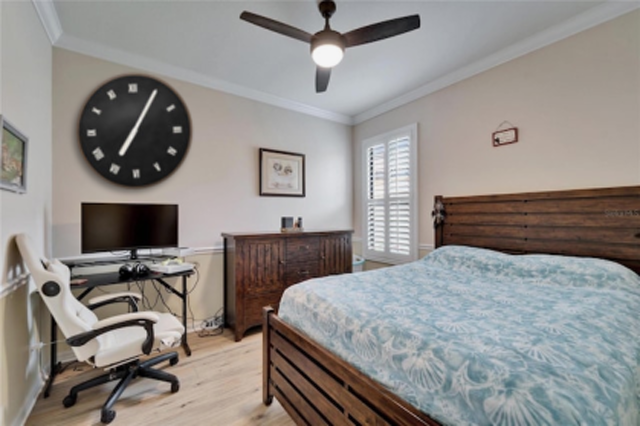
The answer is 7:05
